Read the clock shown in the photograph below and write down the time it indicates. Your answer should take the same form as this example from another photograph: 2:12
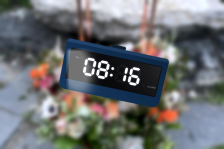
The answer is 8:16
